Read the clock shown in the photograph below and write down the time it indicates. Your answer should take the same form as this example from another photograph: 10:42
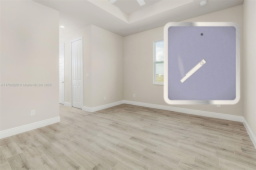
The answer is 7:38
